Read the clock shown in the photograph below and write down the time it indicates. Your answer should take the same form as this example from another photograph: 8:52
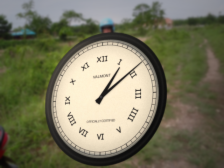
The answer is 1:09
